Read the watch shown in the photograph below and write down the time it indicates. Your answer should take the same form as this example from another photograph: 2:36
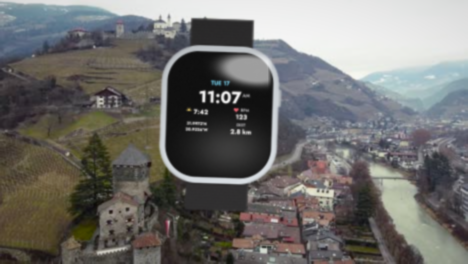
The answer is 11:07
